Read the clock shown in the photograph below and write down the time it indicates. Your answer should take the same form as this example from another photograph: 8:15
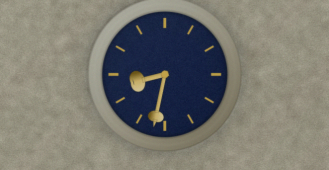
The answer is 8:32
